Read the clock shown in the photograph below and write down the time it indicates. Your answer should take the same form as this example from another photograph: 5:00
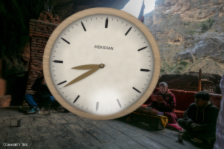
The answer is 8:39
